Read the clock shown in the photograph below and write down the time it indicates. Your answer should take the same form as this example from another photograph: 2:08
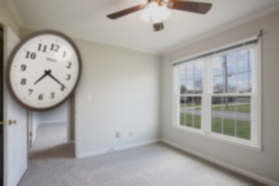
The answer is 7:19
